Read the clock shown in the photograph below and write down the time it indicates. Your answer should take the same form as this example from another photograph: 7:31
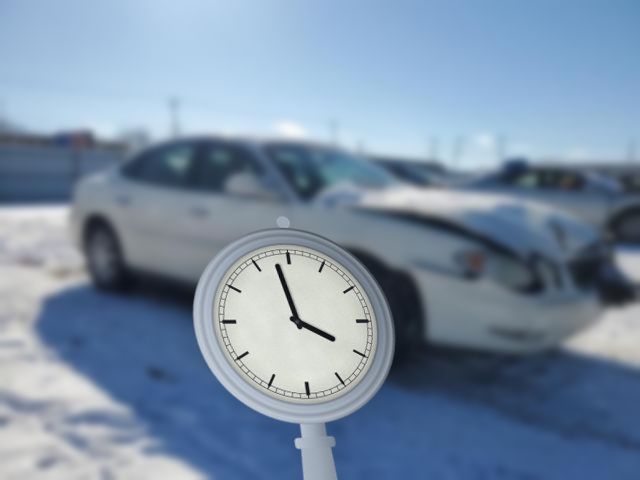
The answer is 3:58
